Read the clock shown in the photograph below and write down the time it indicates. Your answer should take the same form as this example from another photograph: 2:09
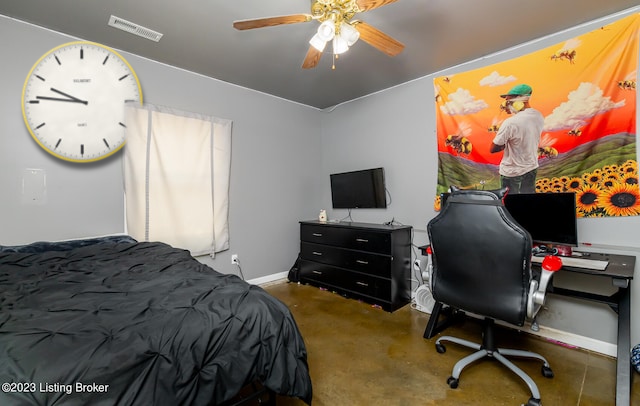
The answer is 9:46
